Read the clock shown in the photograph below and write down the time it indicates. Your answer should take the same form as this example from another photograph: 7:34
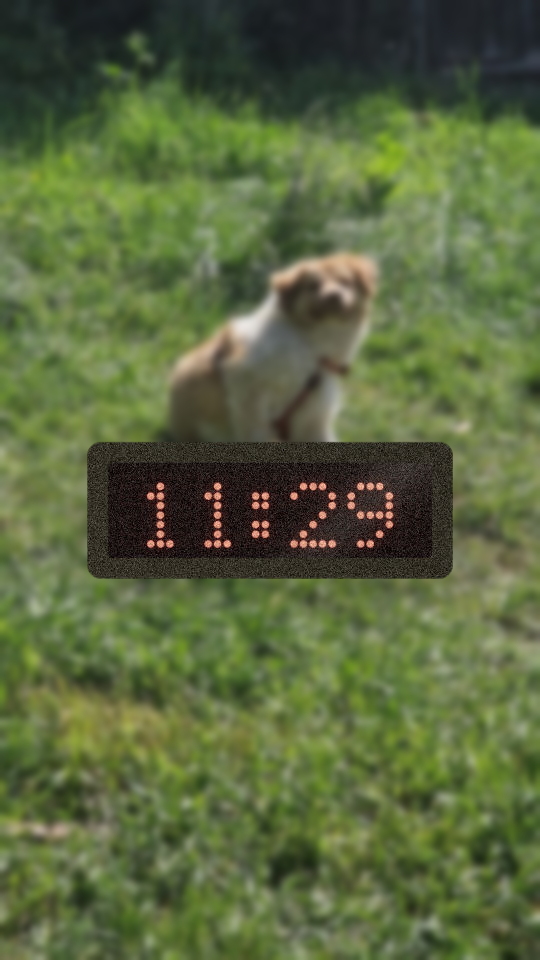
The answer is 11:29
